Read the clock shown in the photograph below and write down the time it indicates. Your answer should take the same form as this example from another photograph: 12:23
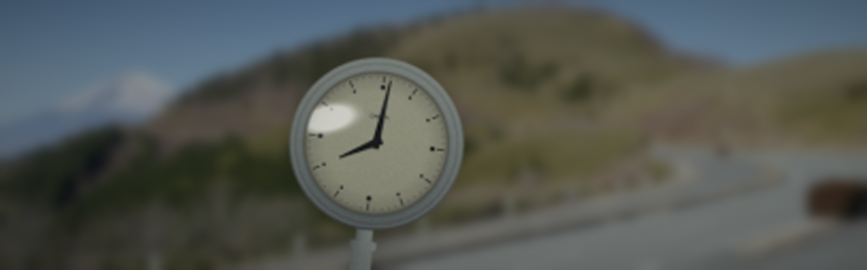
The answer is 8:01
